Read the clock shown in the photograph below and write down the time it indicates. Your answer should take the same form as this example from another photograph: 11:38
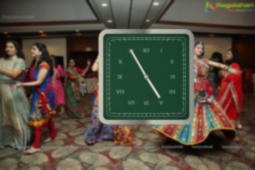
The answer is 4:55
